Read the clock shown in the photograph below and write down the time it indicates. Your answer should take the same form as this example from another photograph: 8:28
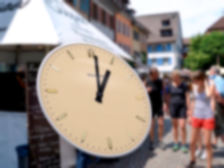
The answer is 1:01
